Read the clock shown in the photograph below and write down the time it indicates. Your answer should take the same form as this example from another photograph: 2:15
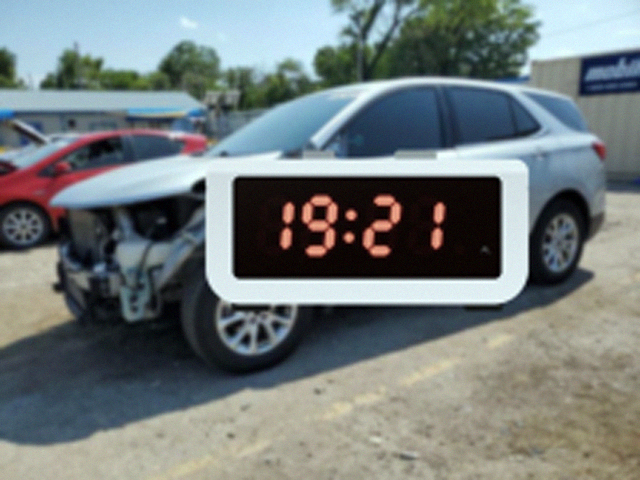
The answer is 19:21
